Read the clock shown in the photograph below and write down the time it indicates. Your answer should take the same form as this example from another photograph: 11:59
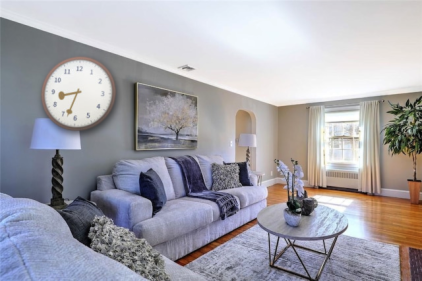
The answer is 8:33
